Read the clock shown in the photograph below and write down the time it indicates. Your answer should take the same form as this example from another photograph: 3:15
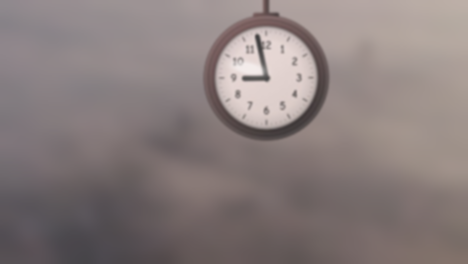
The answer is 8:58
